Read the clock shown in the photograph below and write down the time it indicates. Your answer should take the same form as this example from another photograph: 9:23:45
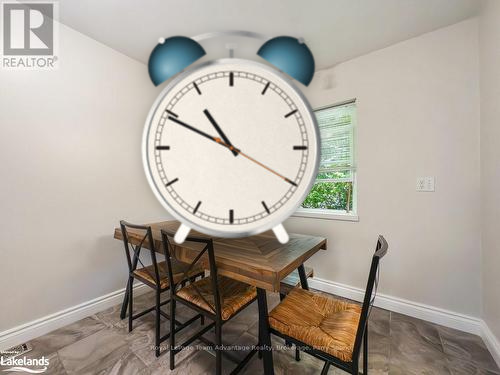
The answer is 10:49:20
